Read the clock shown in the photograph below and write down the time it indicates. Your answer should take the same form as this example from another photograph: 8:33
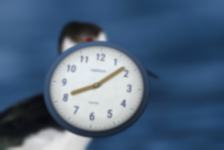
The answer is 8:08
